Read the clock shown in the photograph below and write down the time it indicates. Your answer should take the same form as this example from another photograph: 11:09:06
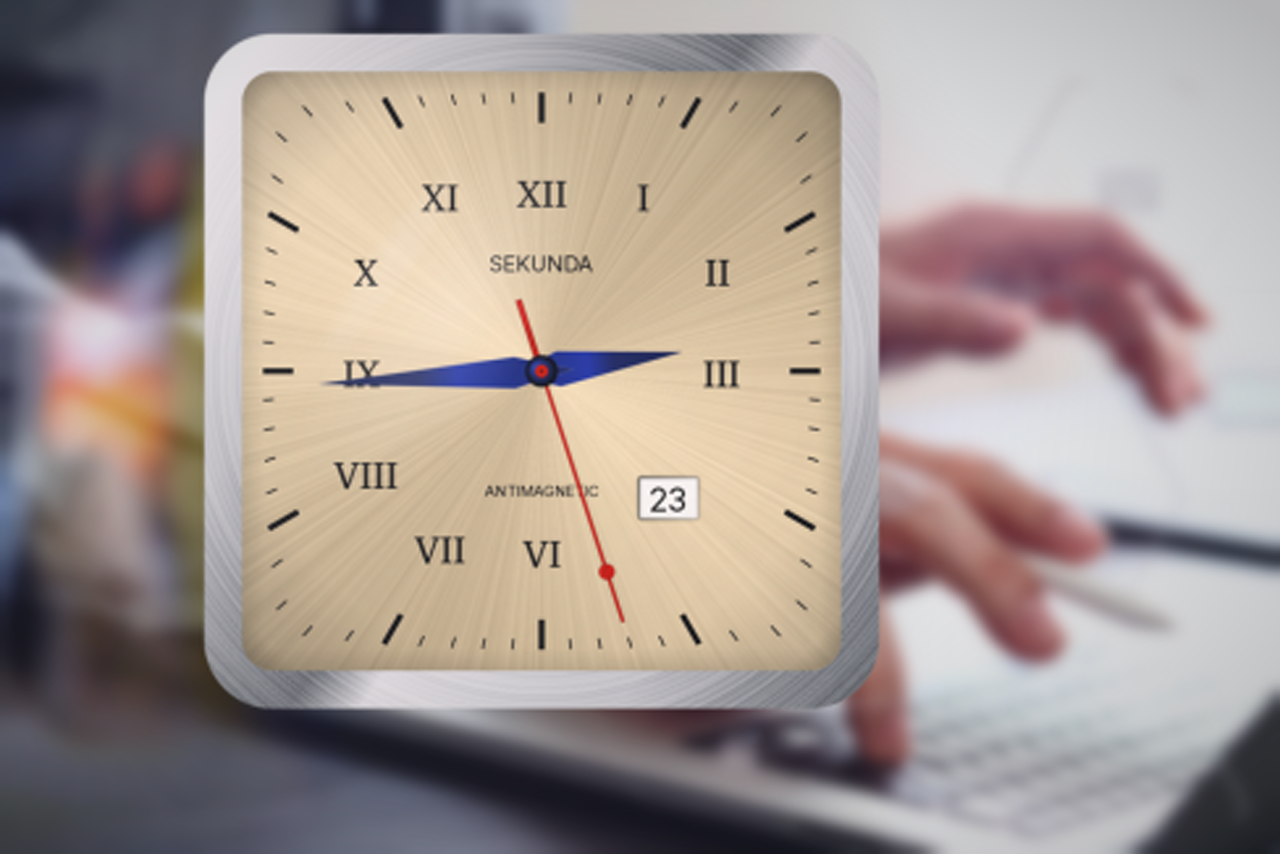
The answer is 2:44:27
